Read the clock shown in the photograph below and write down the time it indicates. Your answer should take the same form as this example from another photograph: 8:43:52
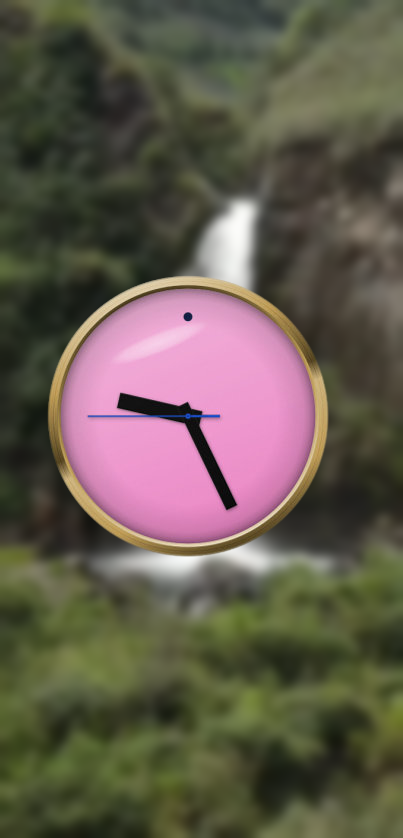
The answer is 9:25:45
